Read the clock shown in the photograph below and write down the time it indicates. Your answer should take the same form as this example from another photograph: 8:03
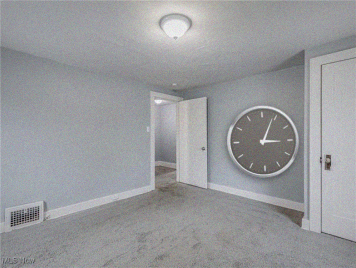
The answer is 3:04
